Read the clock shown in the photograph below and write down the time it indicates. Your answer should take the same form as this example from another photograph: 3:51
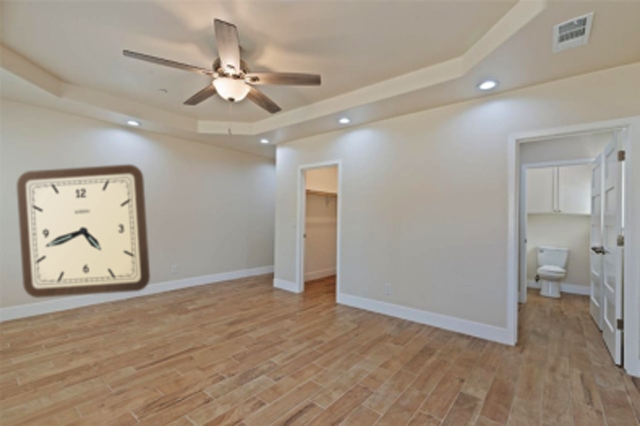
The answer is 4:42
